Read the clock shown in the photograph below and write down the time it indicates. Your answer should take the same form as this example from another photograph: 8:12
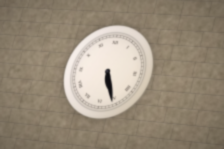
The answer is 5:26
